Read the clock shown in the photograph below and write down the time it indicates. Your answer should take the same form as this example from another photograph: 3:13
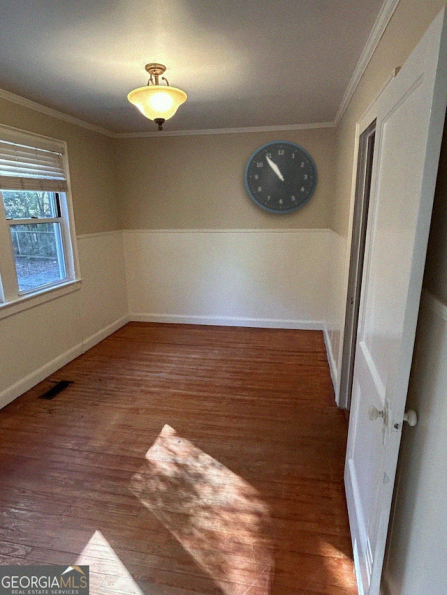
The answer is 10:54
